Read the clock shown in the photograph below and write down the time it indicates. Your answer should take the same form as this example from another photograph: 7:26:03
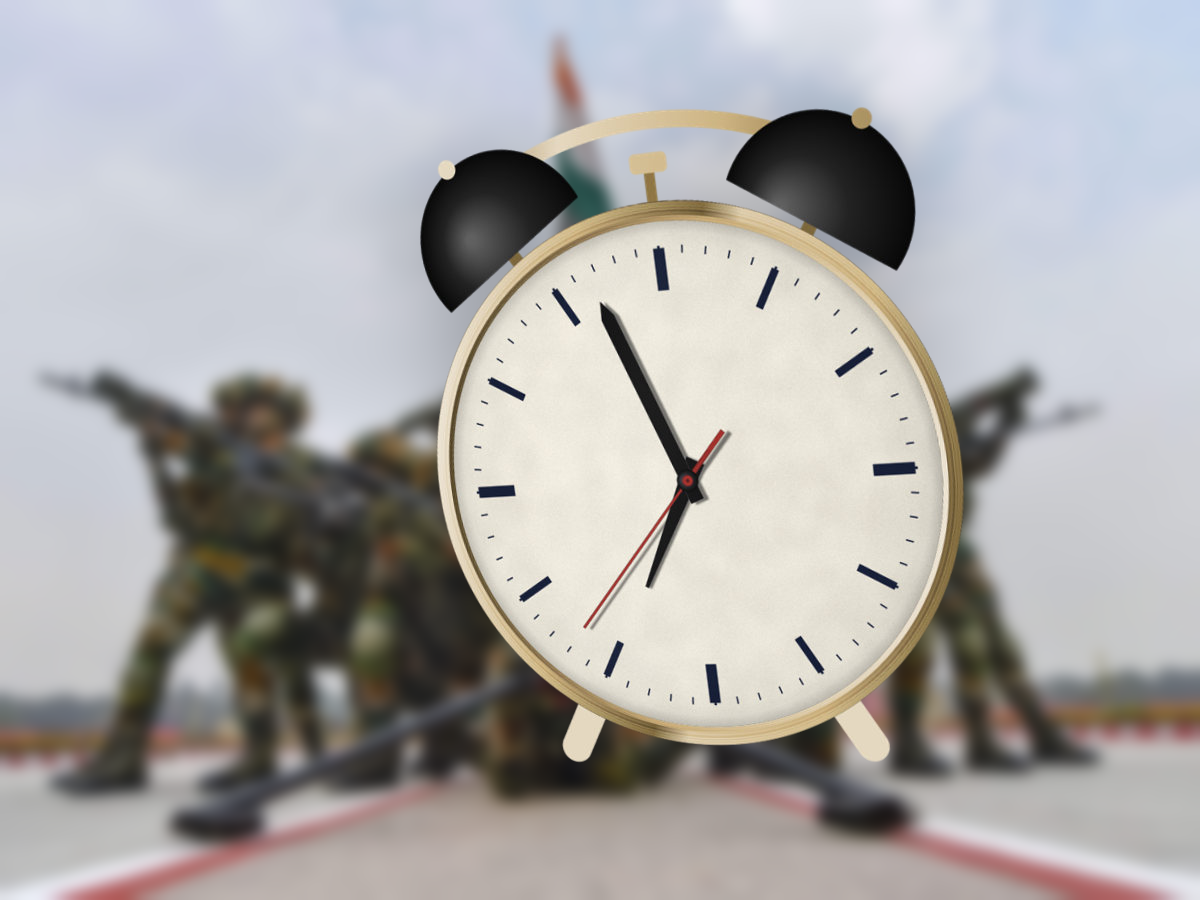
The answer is 6:56:37
